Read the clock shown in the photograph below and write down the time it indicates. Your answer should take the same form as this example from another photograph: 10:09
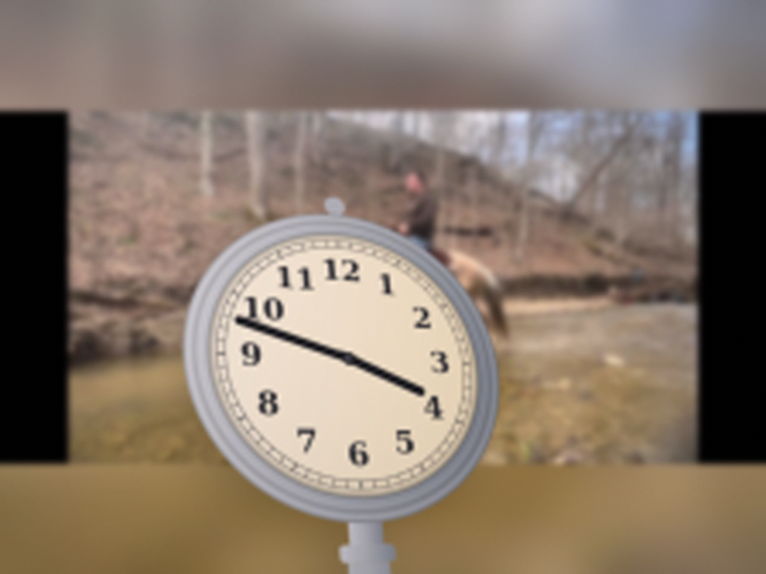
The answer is 3:48
